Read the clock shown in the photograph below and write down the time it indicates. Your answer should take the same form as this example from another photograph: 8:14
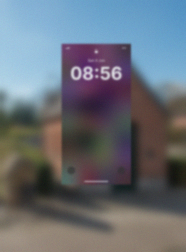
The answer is 8:56
